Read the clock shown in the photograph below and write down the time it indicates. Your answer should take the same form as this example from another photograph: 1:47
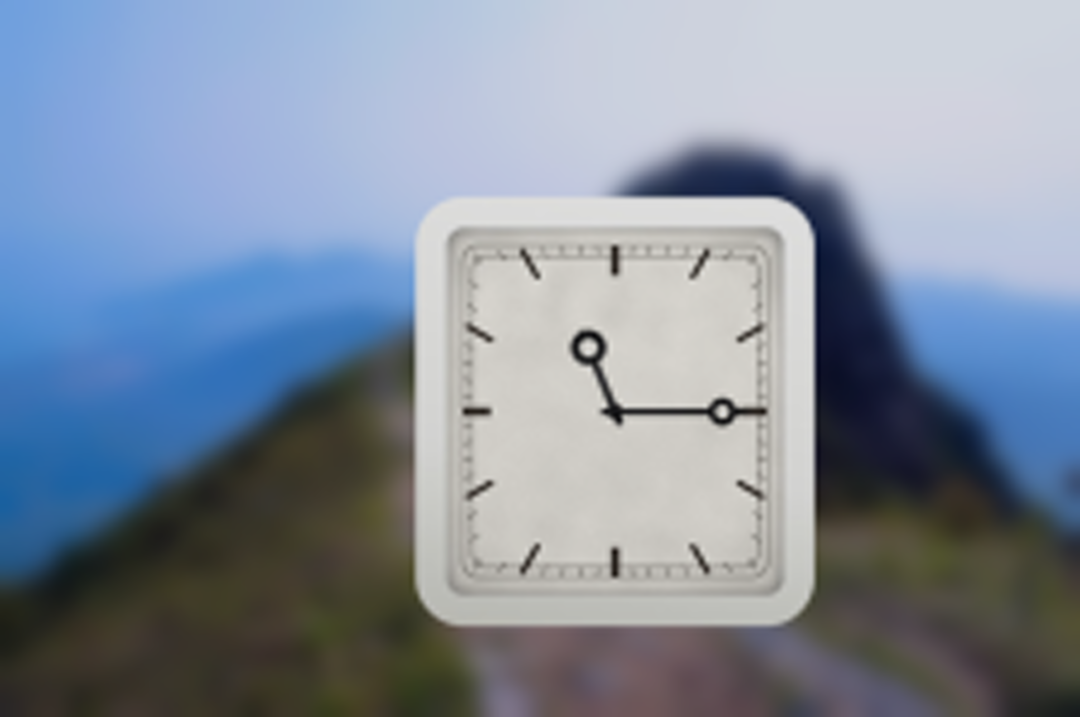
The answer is 11:15
